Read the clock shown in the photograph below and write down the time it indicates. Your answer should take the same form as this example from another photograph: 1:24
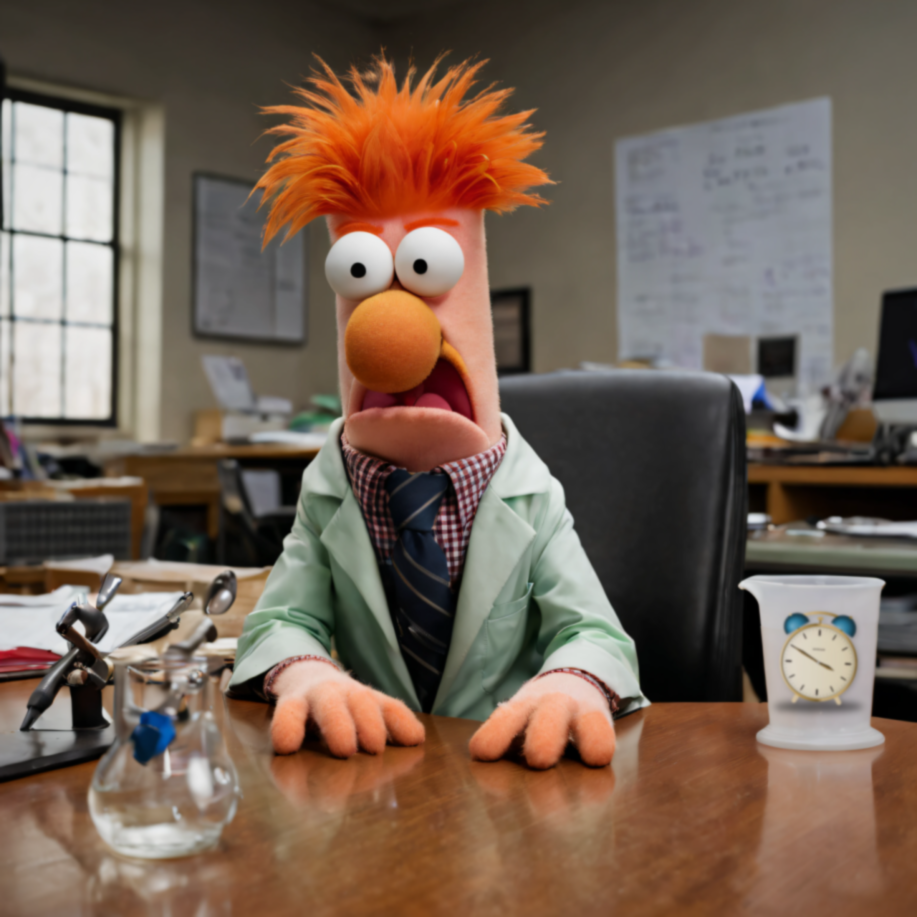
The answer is 3:50
